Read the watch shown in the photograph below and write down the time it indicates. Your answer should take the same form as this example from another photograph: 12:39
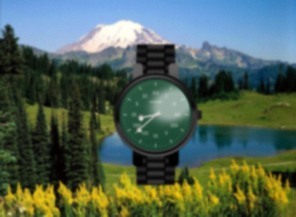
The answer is 8:38
